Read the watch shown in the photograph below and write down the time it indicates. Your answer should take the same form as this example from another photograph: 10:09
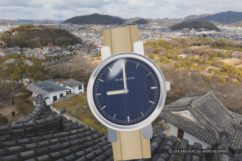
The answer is 9:00
